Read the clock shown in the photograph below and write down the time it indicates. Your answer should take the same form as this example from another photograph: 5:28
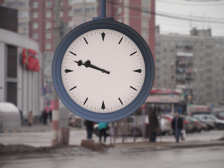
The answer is 9:48
